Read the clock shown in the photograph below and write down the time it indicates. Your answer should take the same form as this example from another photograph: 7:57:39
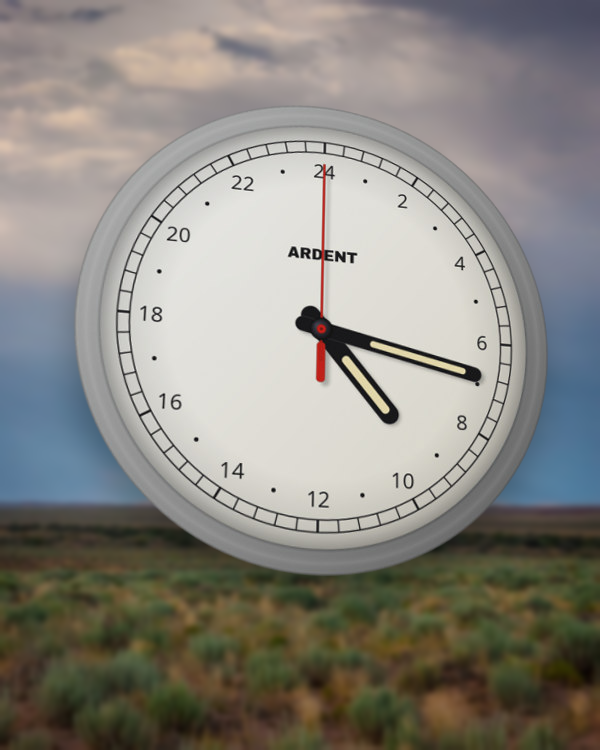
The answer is 9:17:00
